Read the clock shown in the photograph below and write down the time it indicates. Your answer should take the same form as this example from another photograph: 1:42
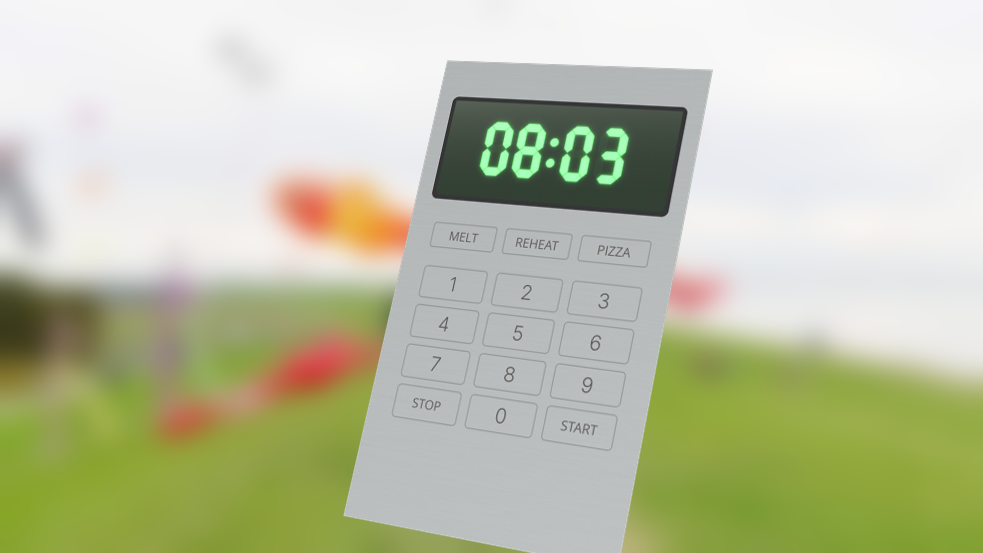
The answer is 8:03
